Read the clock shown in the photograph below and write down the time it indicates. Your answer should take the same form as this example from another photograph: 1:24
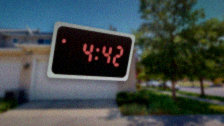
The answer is 4:42
